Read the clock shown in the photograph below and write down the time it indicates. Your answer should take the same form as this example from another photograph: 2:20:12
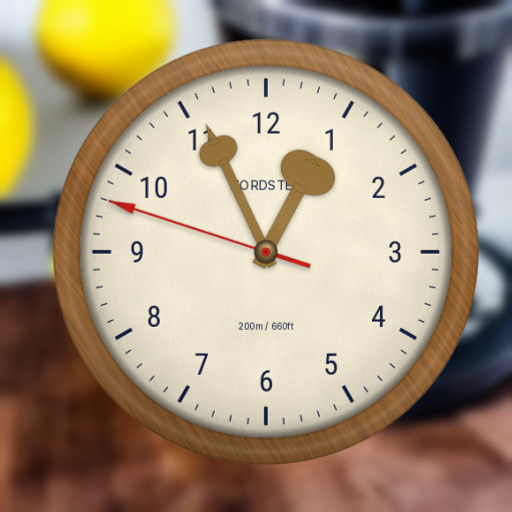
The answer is 12:55:48
